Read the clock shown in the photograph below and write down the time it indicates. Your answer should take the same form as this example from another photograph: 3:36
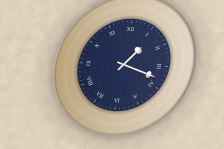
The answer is 1:18
